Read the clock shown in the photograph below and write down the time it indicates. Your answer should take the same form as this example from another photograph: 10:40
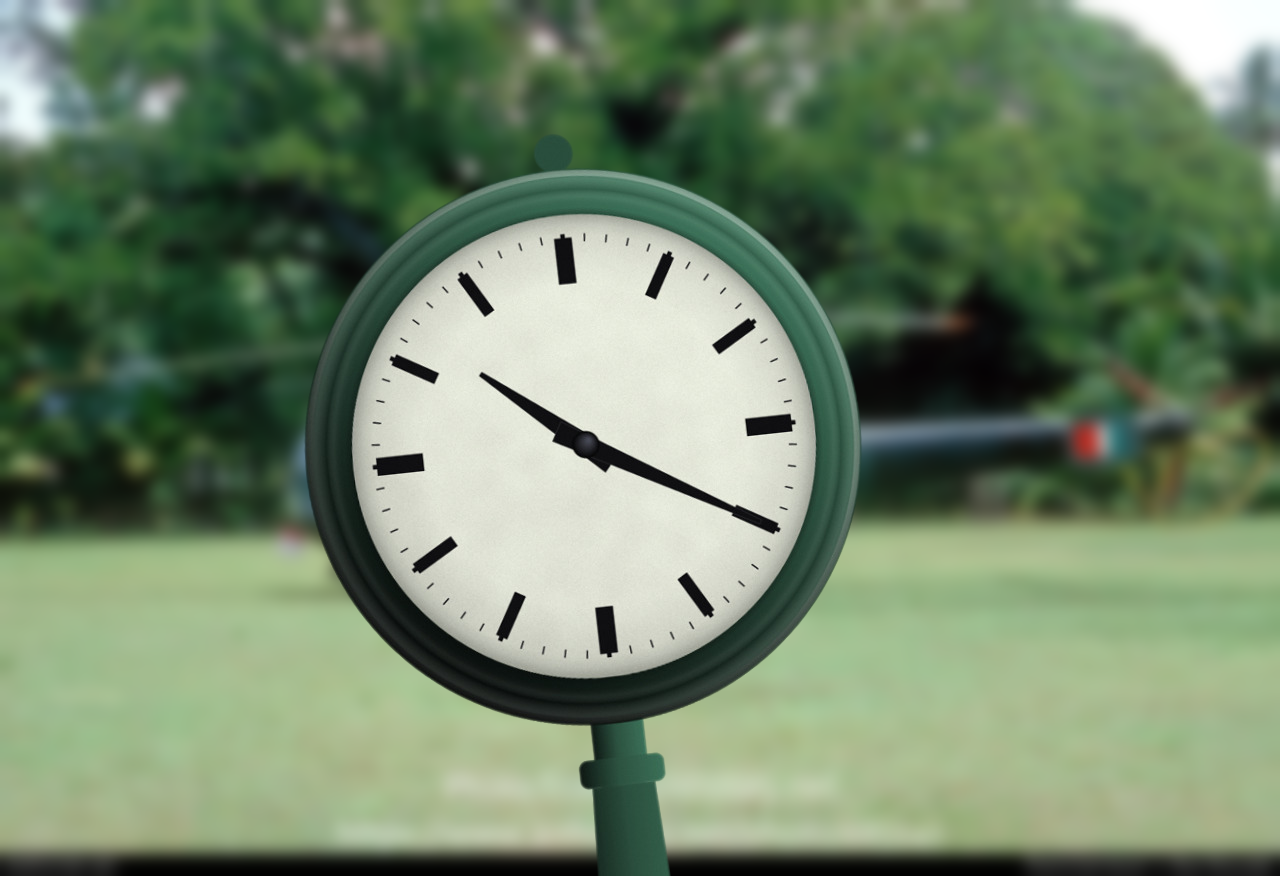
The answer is 10:20
